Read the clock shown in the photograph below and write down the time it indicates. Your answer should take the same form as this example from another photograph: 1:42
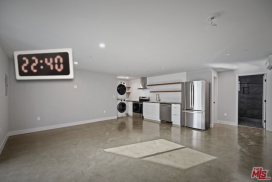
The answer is 22:40
